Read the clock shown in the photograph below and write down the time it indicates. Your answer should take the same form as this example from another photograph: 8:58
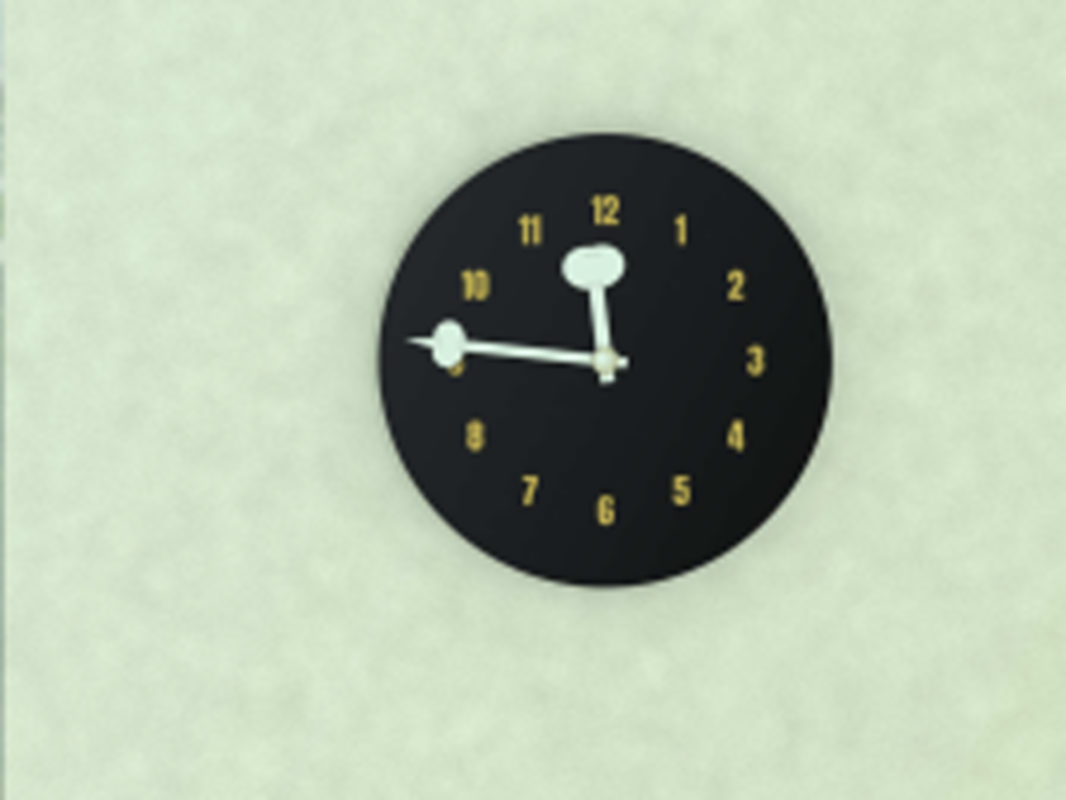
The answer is 11:46
